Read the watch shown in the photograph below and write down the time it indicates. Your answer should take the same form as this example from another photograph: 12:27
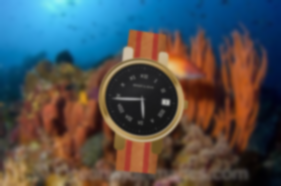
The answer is 5:44
